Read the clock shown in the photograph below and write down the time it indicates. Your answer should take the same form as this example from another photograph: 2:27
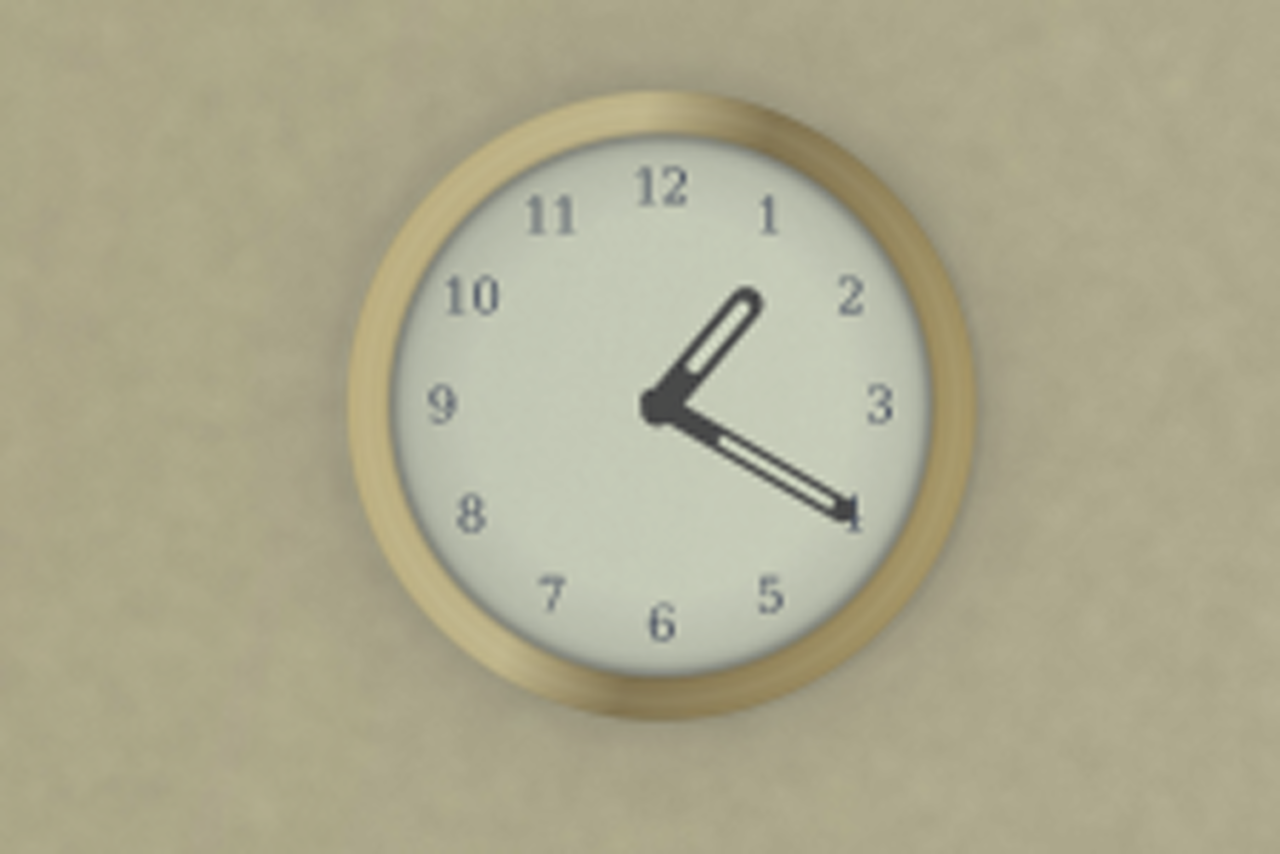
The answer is 1:20
